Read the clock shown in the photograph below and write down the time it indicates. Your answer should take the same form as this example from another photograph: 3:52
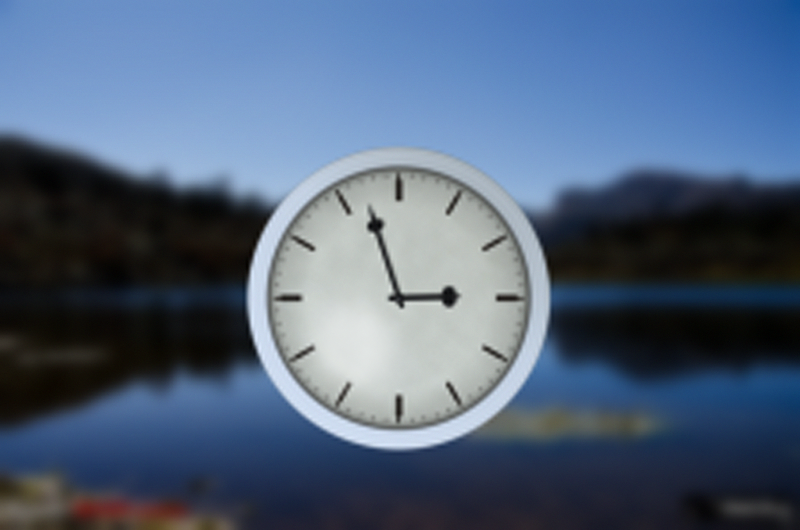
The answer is 2:57
